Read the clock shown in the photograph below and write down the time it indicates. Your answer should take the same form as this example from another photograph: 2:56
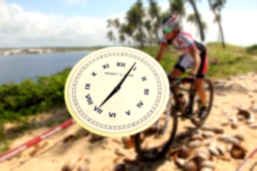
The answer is 7:04
